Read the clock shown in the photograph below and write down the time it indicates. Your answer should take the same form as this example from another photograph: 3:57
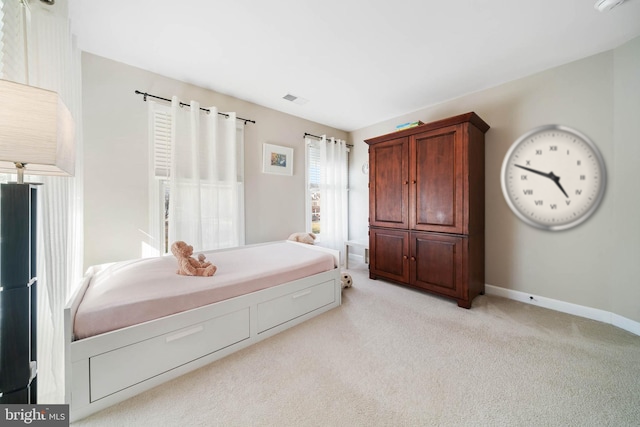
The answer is 4:48
